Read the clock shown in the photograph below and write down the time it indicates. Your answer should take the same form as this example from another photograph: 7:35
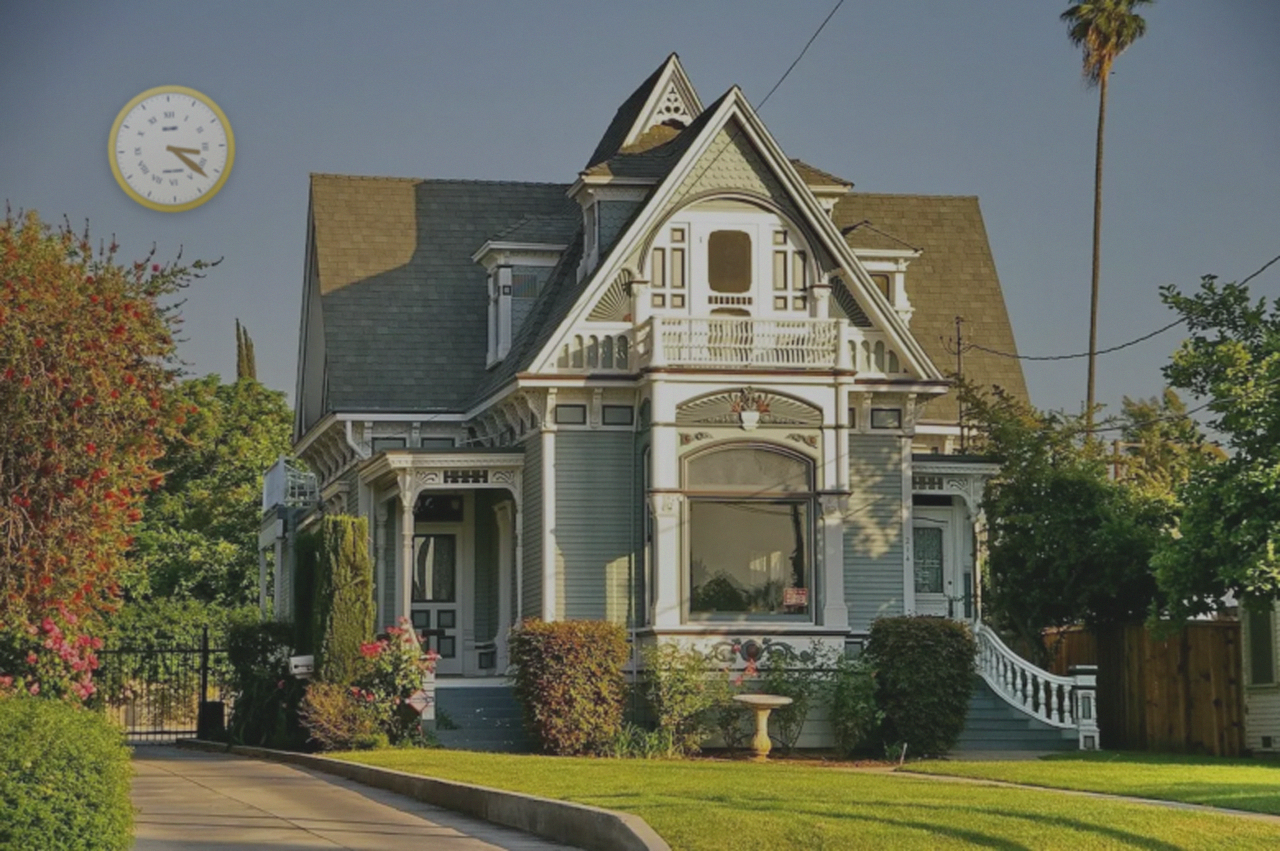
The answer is 3:22
